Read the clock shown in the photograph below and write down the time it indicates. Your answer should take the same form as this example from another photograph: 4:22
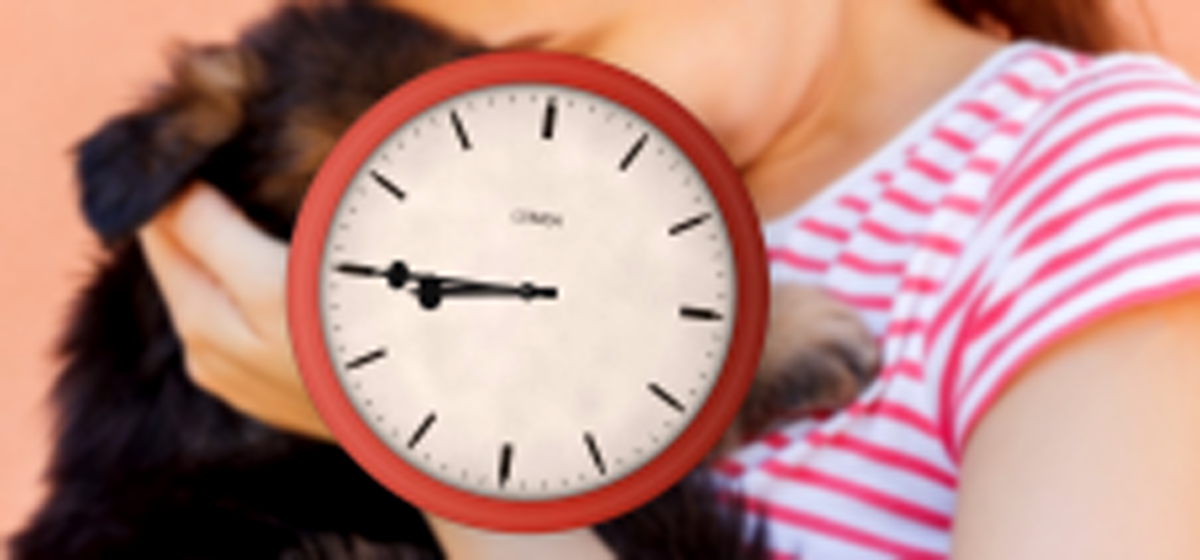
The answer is 8:45
